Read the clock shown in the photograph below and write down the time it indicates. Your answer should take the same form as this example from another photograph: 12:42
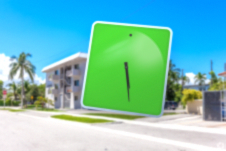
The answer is 5:28
